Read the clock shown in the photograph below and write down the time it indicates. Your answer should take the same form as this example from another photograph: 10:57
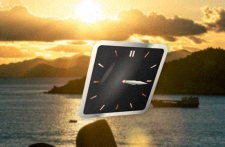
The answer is 3:16
